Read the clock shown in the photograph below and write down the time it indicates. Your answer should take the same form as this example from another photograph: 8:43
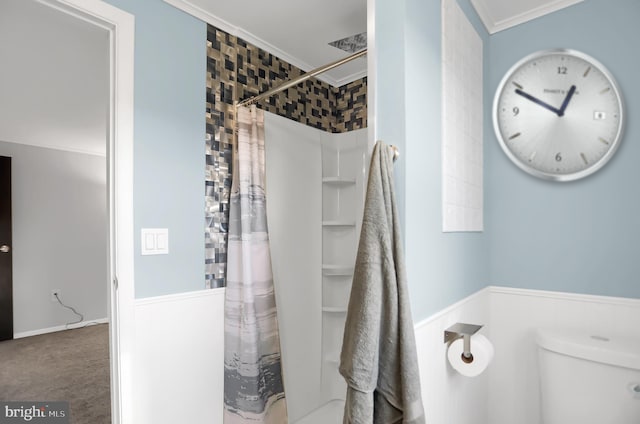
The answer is 12:49
